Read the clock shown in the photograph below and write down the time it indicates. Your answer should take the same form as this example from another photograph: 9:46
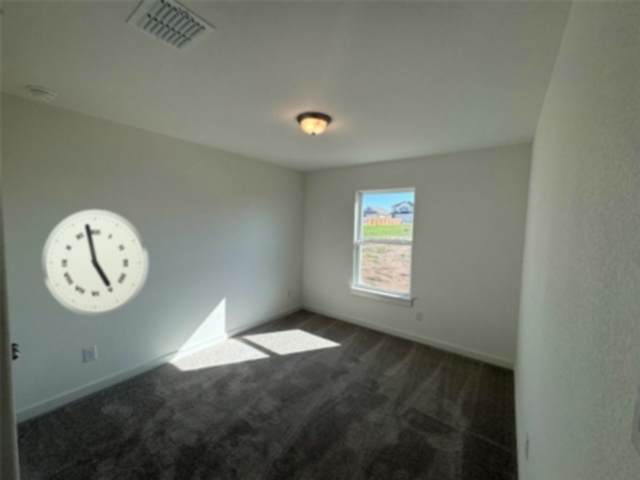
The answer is 4:58
